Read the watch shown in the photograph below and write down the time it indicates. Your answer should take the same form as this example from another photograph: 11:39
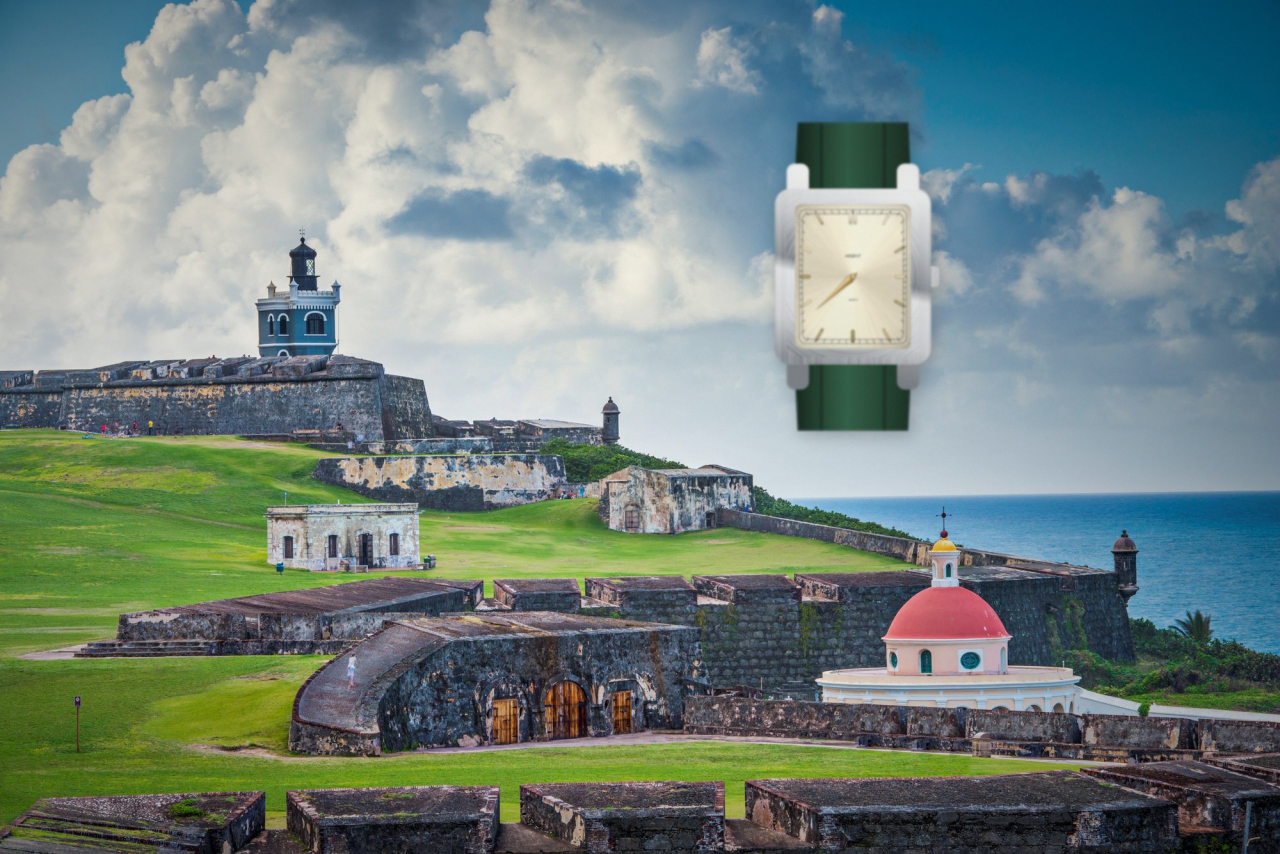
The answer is 7:38
